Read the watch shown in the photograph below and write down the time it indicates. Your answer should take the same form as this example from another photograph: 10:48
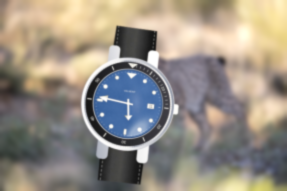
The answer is 5:46
